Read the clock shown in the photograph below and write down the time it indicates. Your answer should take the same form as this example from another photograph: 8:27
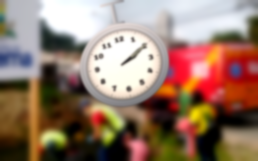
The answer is 2:10
